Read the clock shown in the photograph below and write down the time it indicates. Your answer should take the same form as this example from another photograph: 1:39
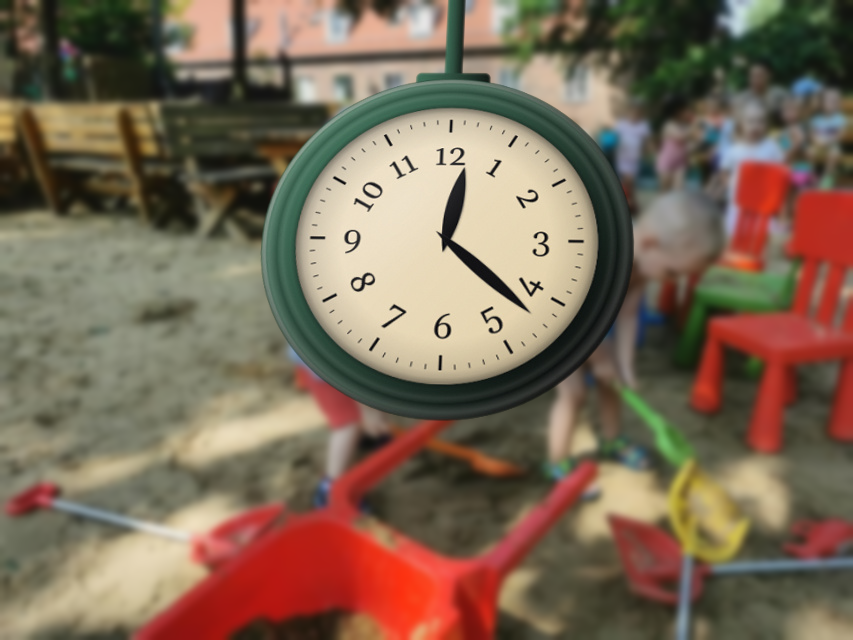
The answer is 12:22
